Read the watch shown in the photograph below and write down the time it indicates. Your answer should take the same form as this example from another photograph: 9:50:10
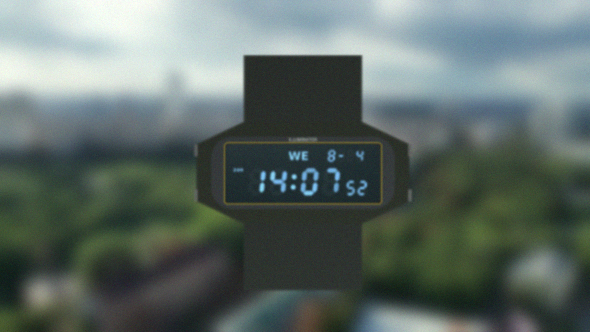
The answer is 14:07:52
